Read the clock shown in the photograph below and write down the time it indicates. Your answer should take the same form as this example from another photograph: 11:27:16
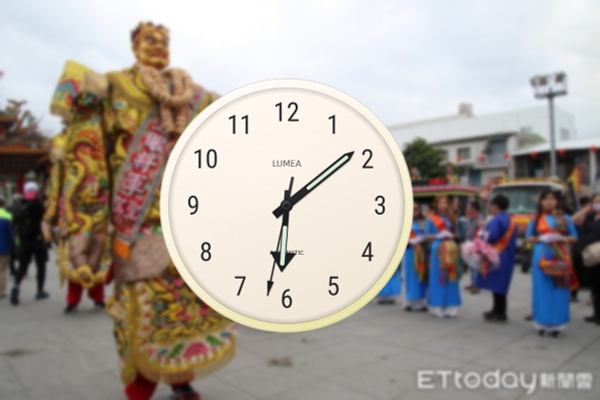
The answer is 6:08:32
